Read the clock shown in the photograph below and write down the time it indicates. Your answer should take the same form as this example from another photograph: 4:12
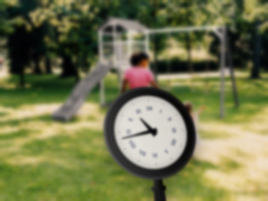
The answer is 10:43
